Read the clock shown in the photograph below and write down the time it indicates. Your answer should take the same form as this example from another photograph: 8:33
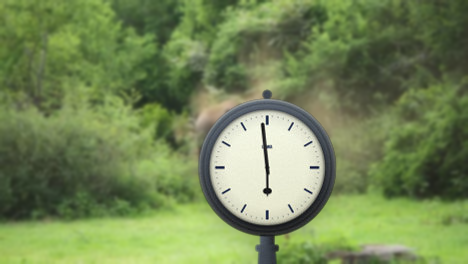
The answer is 5:59
